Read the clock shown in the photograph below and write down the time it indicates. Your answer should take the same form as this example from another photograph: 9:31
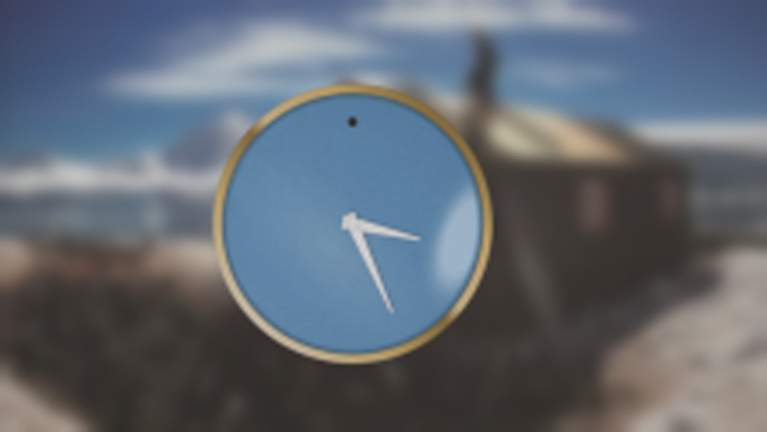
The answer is 3:26
